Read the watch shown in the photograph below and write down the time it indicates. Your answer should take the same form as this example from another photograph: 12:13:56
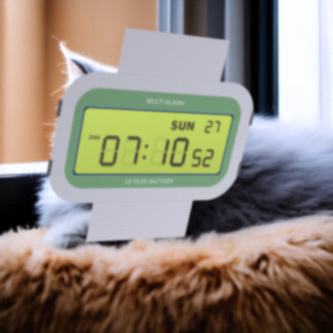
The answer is 7:10:52
